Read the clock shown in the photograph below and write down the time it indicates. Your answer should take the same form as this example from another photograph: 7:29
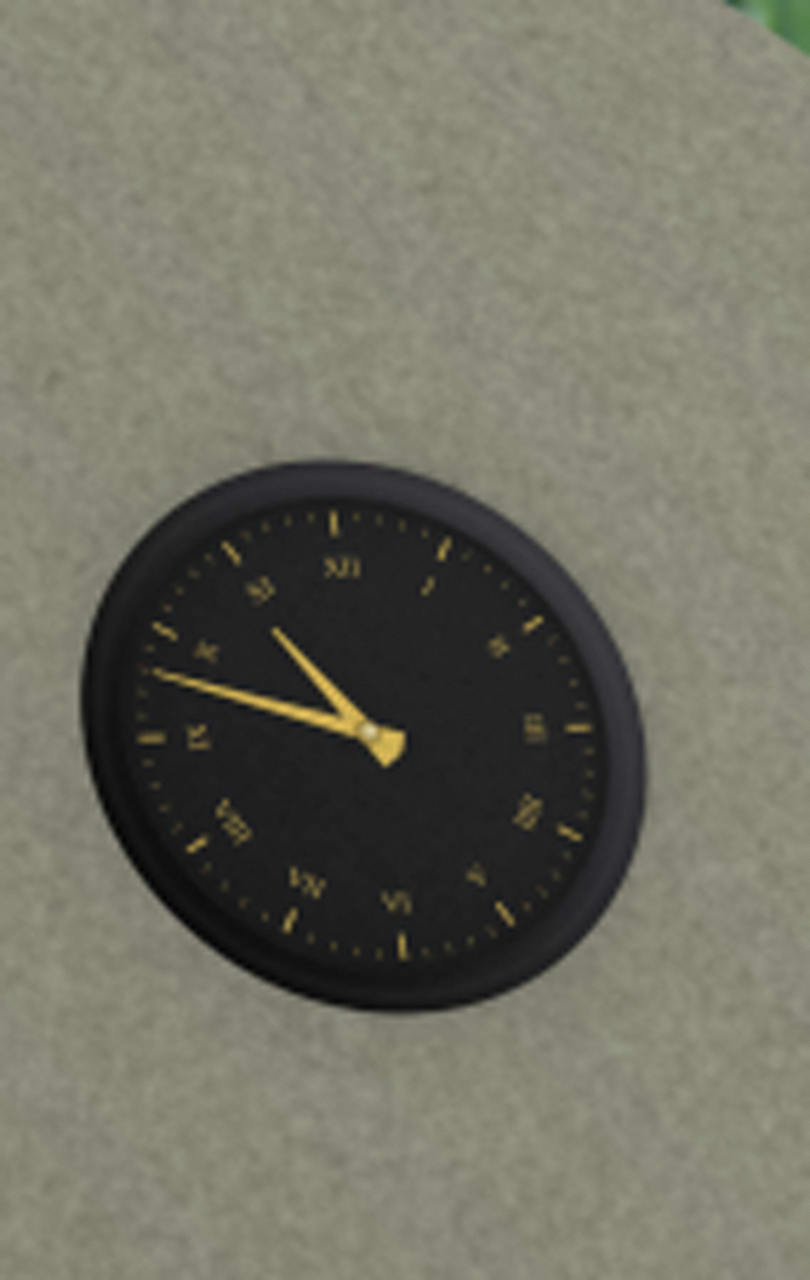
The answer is 10:48
